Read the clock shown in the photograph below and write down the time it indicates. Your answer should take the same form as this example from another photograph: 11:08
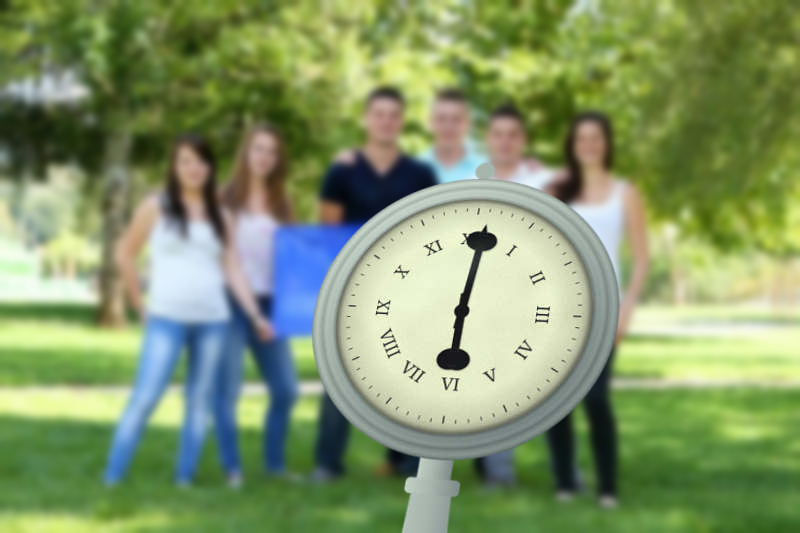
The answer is 6:01
